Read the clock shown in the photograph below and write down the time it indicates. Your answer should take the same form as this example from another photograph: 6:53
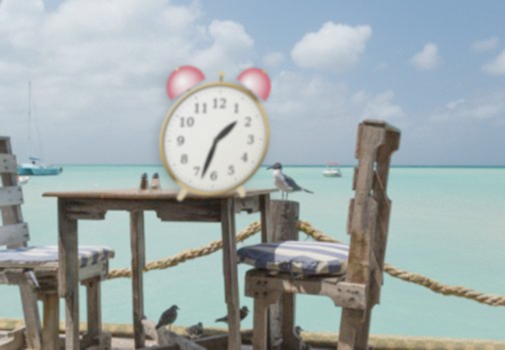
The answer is 1:33
